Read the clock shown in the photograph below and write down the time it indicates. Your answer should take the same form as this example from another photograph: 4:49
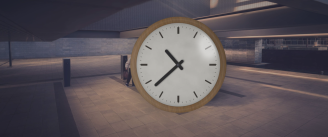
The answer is 10:38
